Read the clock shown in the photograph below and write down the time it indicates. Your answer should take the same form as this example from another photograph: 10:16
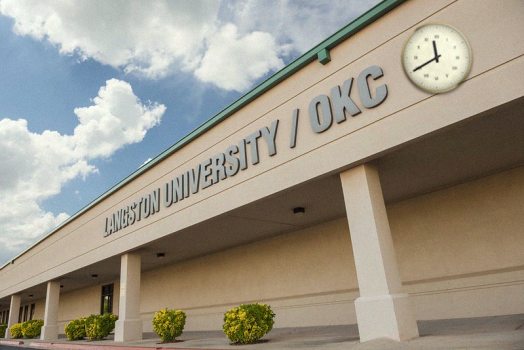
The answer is 11:40
